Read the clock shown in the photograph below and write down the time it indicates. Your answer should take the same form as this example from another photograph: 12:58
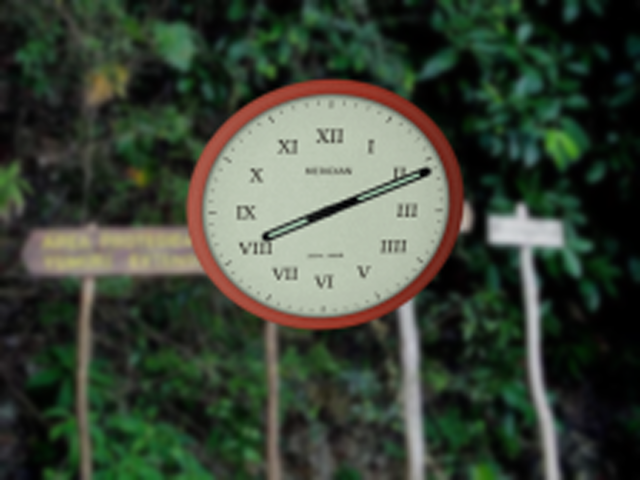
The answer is 8:11
